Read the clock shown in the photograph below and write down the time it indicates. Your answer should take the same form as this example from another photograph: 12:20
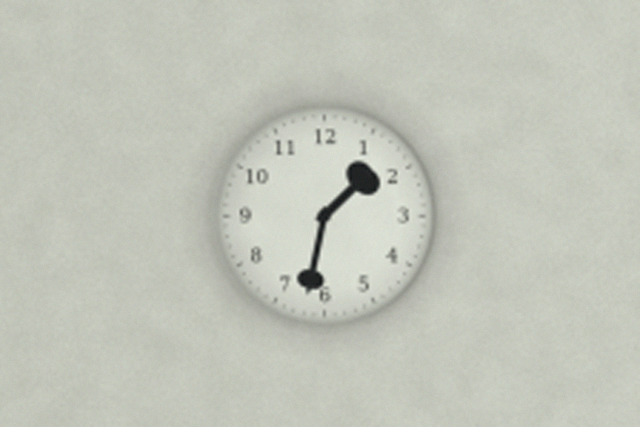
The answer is 1:32
